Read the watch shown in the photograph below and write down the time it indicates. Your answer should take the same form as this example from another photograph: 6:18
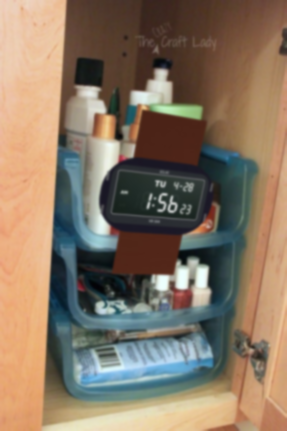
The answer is 1:56
